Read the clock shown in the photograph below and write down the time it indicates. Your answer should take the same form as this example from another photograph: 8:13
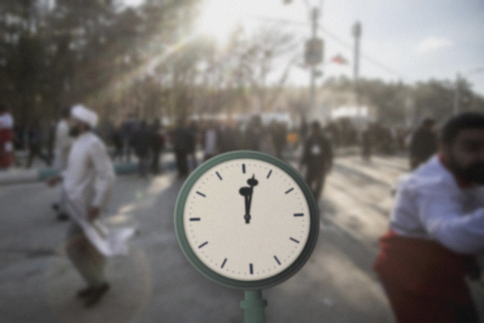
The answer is 12:02
